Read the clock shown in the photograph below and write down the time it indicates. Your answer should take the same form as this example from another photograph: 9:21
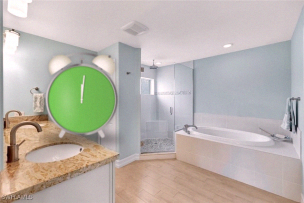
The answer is 12:01
